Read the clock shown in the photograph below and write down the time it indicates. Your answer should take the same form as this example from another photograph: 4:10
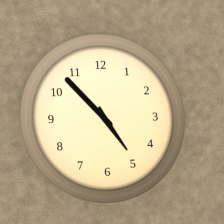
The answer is 4:53
